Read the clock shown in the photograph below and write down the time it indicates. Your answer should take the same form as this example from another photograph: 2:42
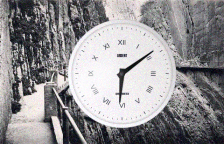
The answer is 6:09
